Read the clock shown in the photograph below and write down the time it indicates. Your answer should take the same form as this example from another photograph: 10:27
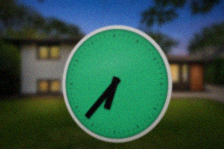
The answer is 6:37
